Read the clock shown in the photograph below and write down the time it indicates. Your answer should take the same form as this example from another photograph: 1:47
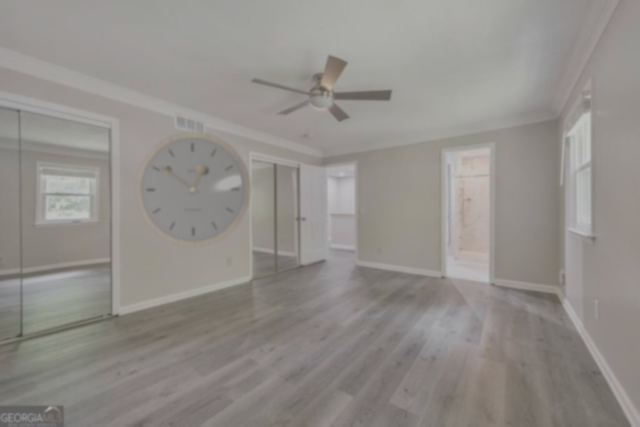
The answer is 12:51
